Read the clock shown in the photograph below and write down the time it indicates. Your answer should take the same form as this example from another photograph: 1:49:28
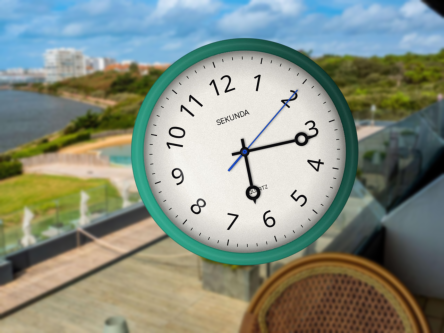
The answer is 6:16:10
